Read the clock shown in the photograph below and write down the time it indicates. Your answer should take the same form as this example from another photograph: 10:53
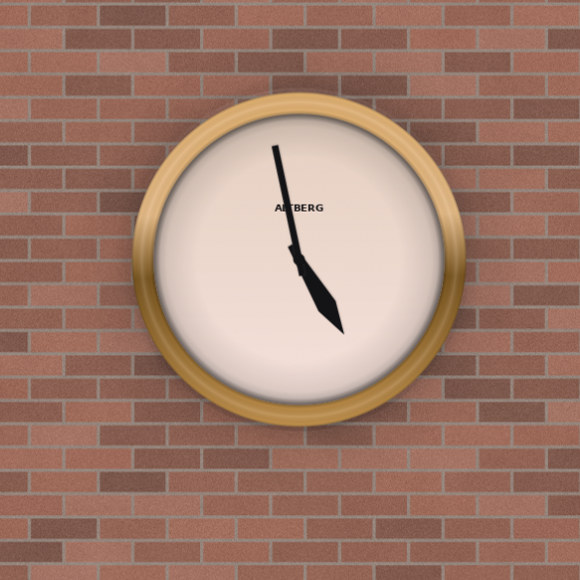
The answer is 4:58
